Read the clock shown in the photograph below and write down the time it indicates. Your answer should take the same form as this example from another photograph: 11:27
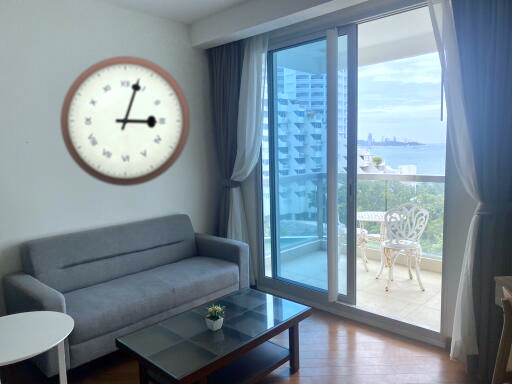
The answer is 3:03
